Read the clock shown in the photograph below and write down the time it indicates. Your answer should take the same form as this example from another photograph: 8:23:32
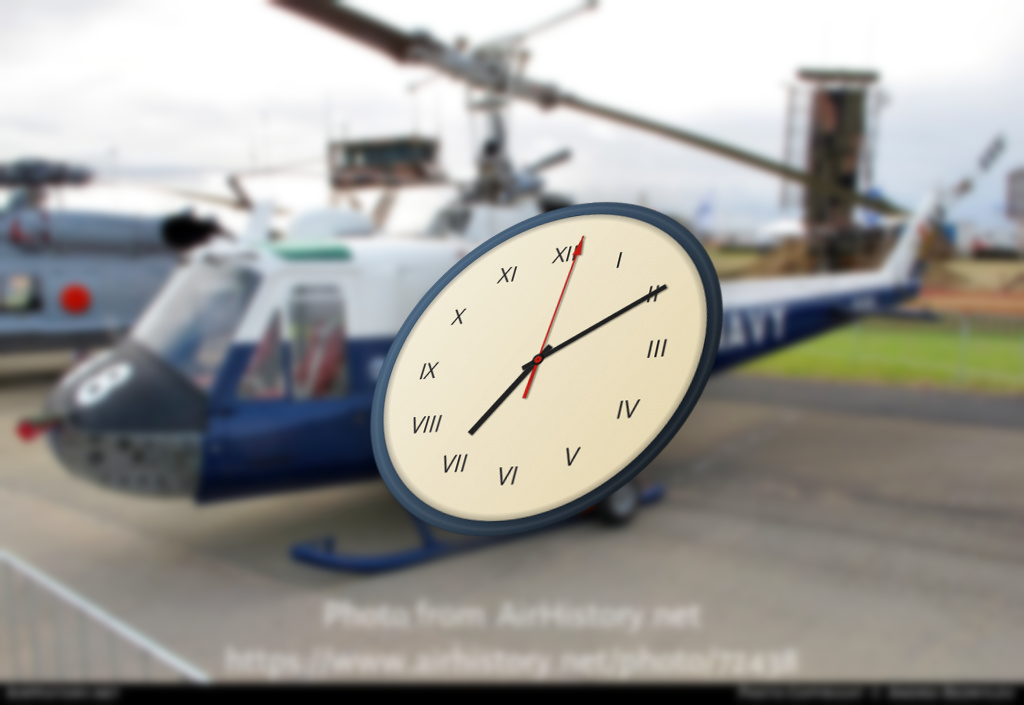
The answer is 7:10:01
